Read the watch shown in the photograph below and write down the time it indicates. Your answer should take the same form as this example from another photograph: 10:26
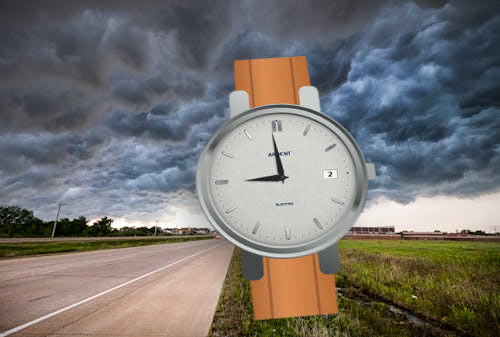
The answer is 8:59
